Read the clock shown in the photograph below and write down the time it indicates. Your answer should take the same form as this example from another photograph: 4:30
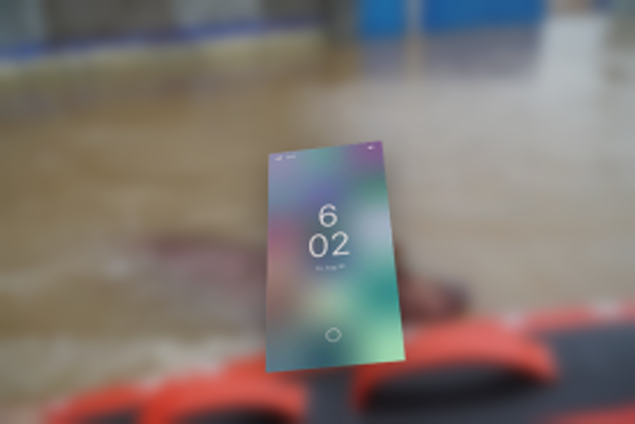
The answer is 6:02
